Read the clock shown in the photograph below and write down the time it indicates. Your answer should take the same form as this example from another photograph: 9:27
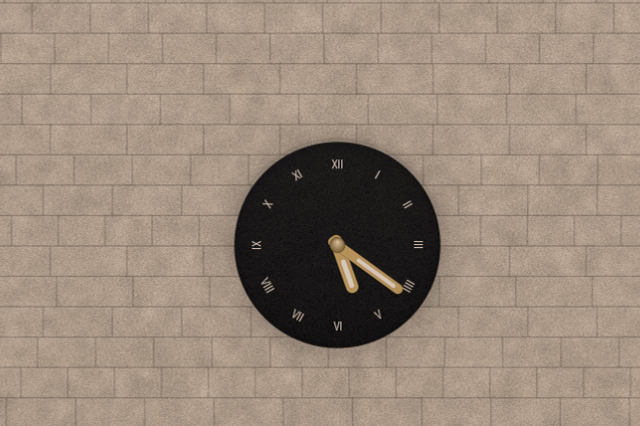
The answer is 5:21
